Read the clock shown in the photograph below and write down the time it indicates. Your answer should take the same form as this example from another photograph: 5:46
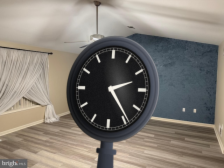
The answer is 2:24
